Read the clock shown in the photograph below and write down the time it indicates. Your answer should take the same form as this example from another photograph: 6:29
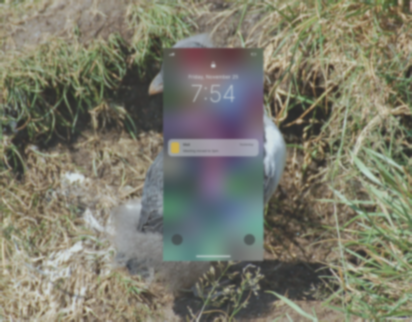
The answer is 7:54
